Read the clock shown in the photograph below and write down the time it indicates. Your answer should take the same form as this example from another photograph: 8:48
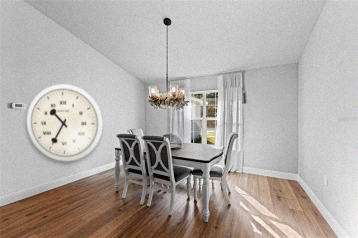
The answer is 10:35
